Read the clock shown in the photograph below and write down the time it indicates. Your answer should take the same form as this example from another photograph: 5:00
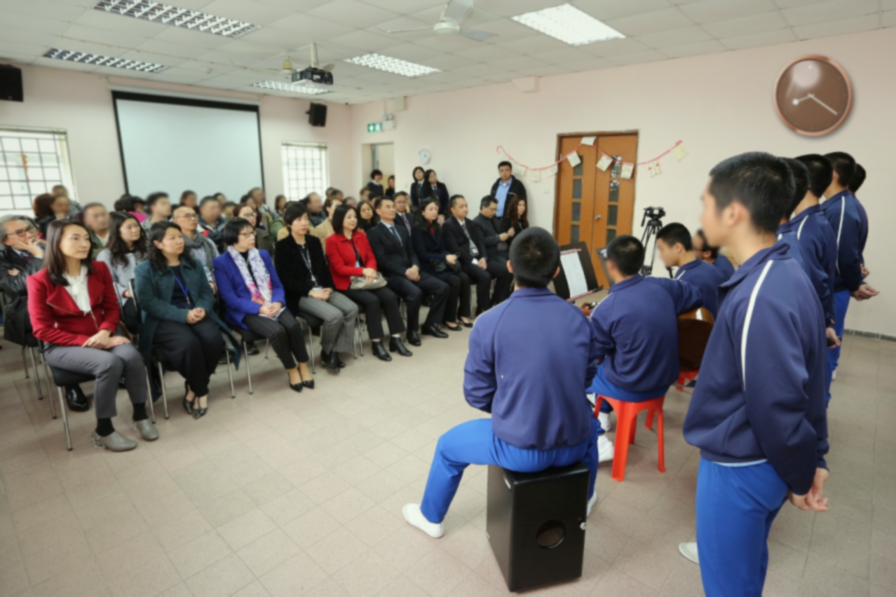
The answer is 8:21
